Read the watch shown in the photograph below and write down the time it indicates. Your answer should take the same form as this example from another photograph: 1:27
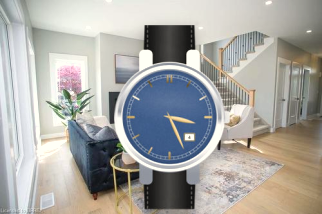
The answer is 3:26
